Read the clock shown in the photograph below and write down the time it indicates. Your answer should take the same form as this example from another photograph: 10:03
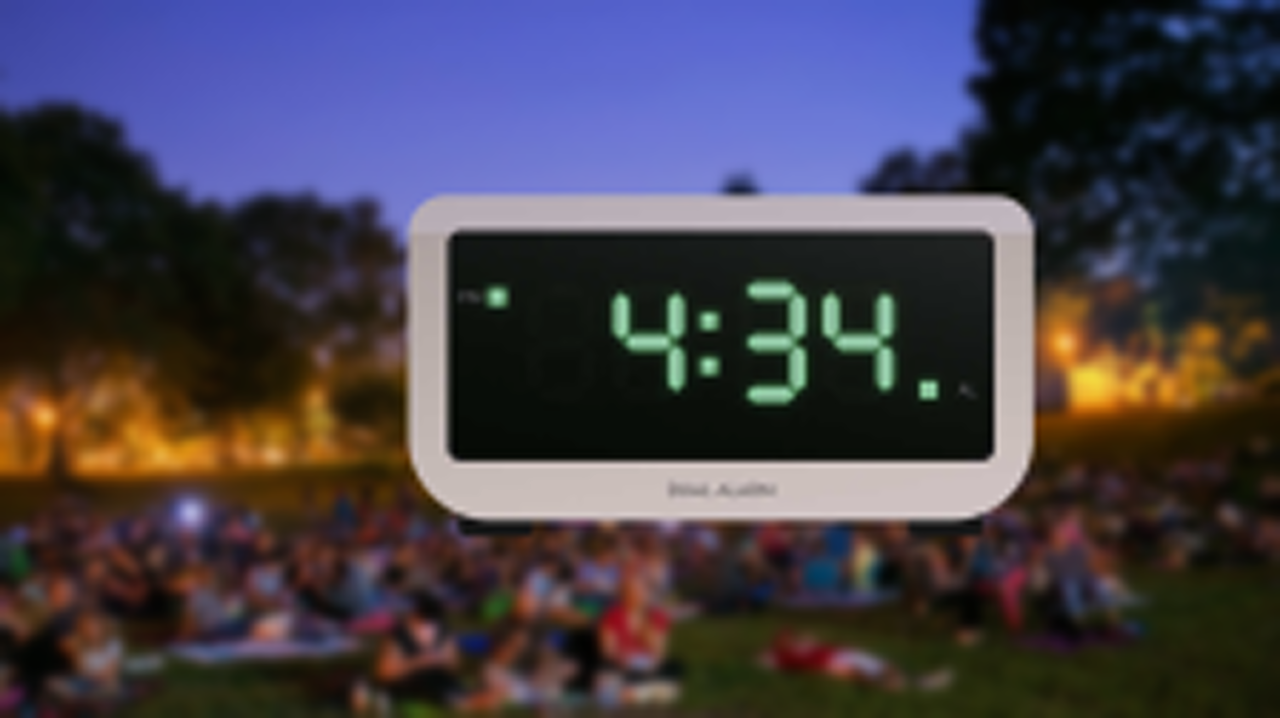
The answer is 4:34
